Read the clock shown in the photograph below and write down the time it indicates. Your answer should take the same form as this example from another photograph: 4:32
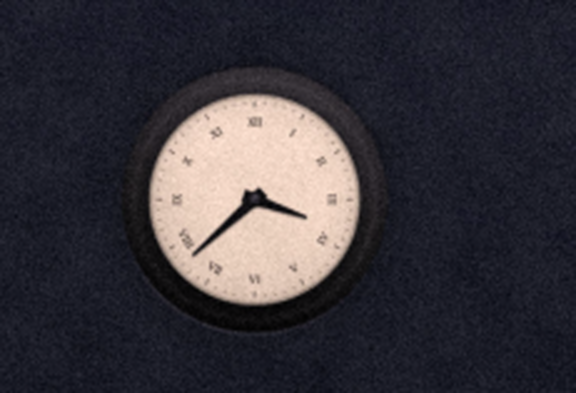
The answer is 3:38
